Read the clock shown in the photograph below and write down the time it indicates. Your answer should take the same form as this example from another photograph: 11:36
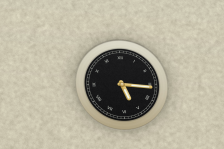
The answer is 5:16
